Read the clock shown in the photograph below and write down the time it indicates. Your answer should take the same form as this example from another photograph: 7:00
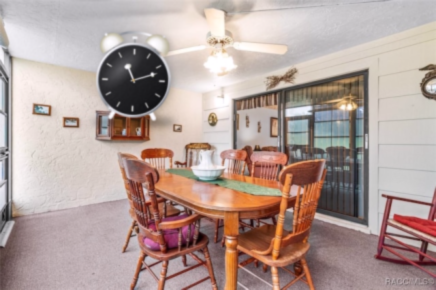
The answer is 11:12
